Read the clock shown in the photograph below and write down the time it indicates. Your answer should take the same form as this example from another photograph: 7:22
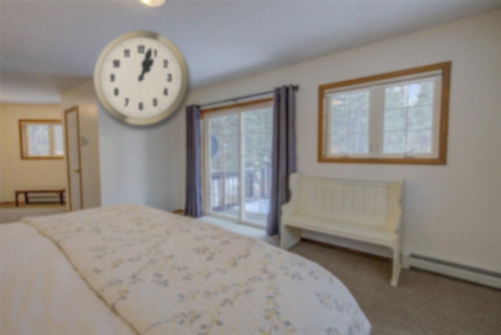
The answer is 1:03
